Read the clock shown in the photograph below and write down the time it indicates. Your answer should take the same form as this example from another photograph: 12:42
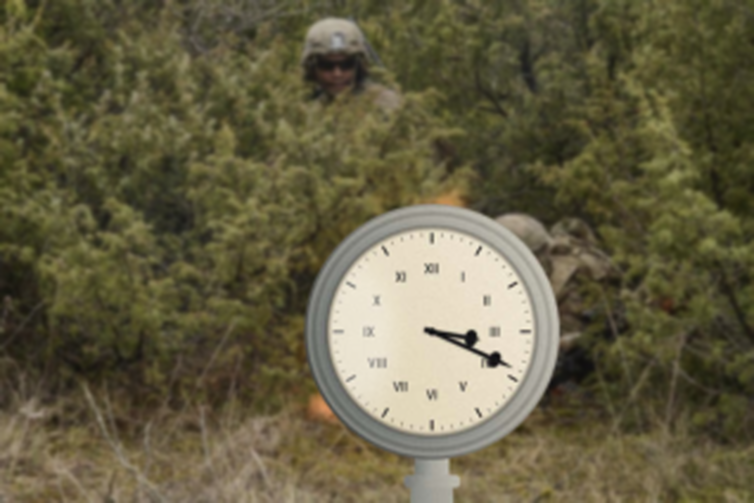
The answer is 3:19
